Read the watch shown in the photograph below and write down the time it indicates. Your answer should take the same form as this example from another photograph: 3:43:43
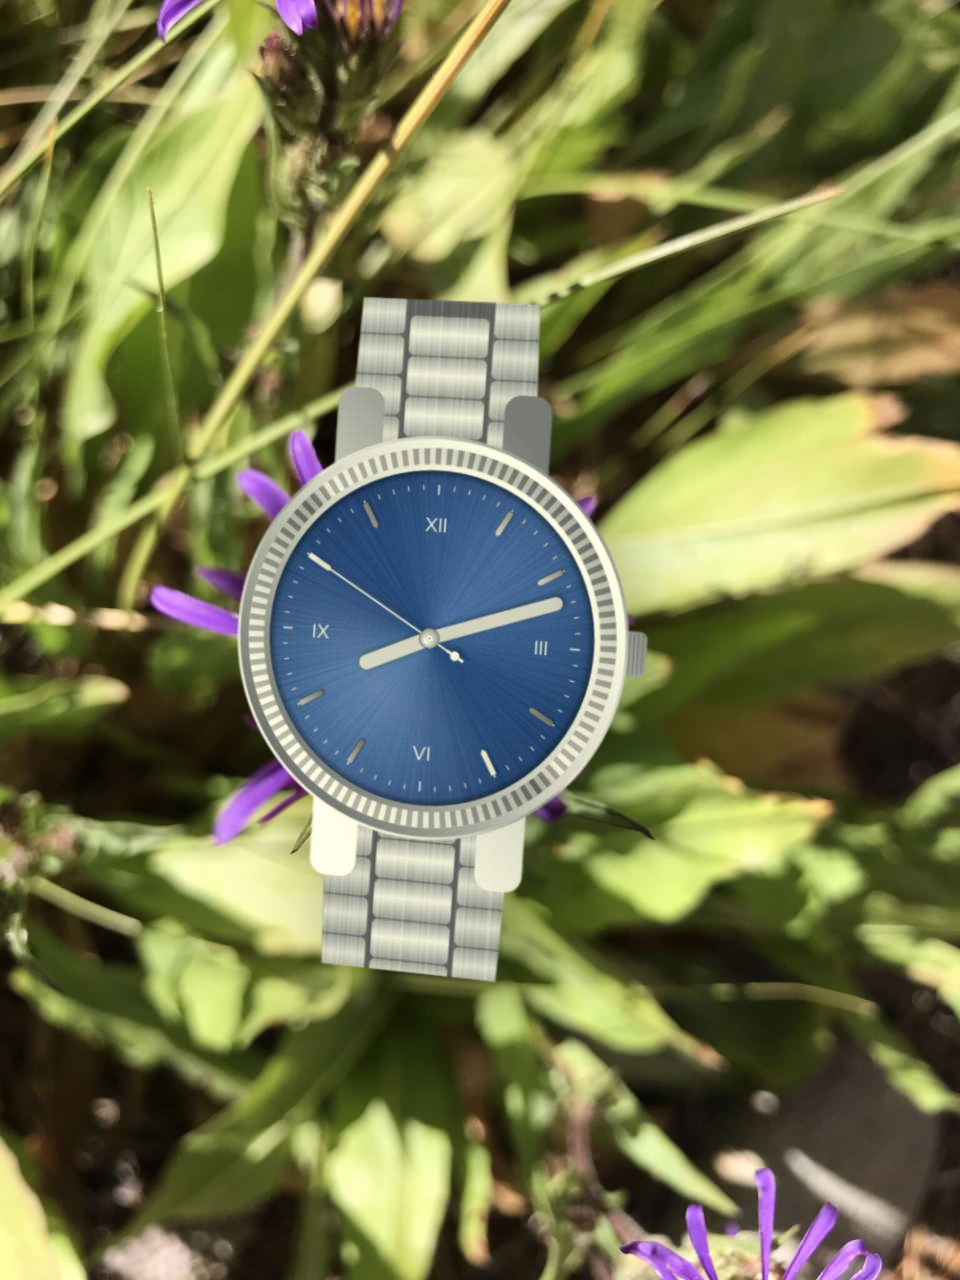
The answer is 8:11:50
